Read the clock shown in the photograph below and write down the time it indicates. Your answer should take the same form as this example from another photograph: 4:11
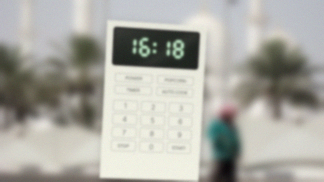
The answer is 16:18
